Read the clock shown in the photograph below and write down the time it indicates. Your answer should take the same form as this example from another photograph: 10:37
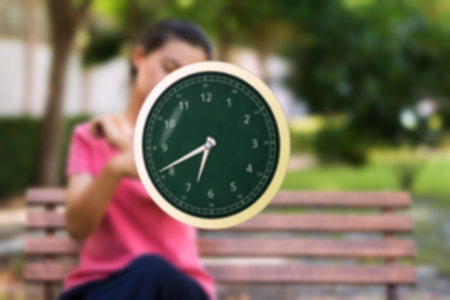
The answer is 6:41
